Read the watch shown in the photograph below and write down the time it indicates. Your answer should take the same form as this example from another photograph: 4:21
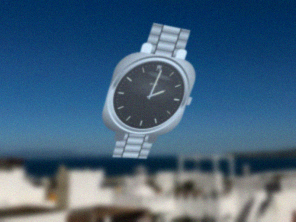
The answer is 2:01
